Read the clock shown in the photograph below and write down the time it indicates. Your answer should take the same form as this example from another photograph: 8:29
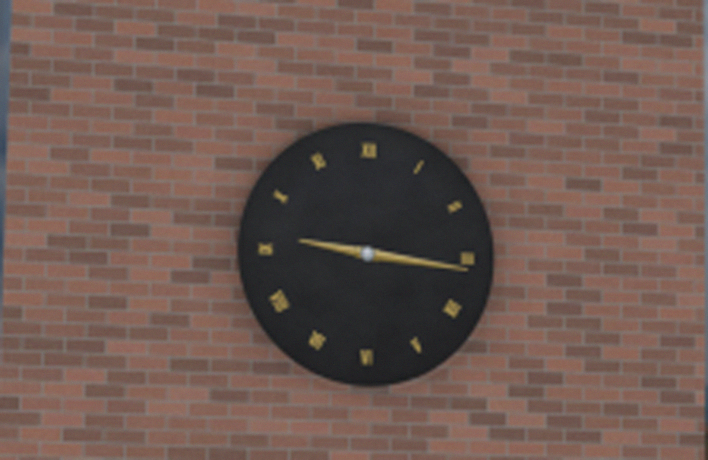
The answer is 9:16
